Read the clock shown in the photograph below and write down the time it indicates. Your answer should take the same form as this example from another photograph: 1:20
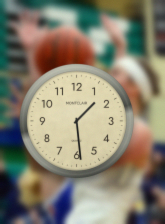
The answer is 1:29
